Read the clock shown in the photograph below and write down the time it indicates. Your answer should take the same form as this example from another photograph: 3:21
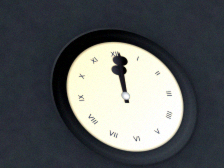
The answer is 12:01
